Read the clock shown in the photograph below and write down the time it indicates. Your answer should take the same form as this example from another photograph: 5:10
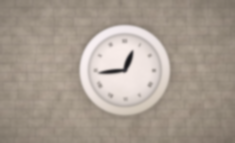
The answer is 12:44
